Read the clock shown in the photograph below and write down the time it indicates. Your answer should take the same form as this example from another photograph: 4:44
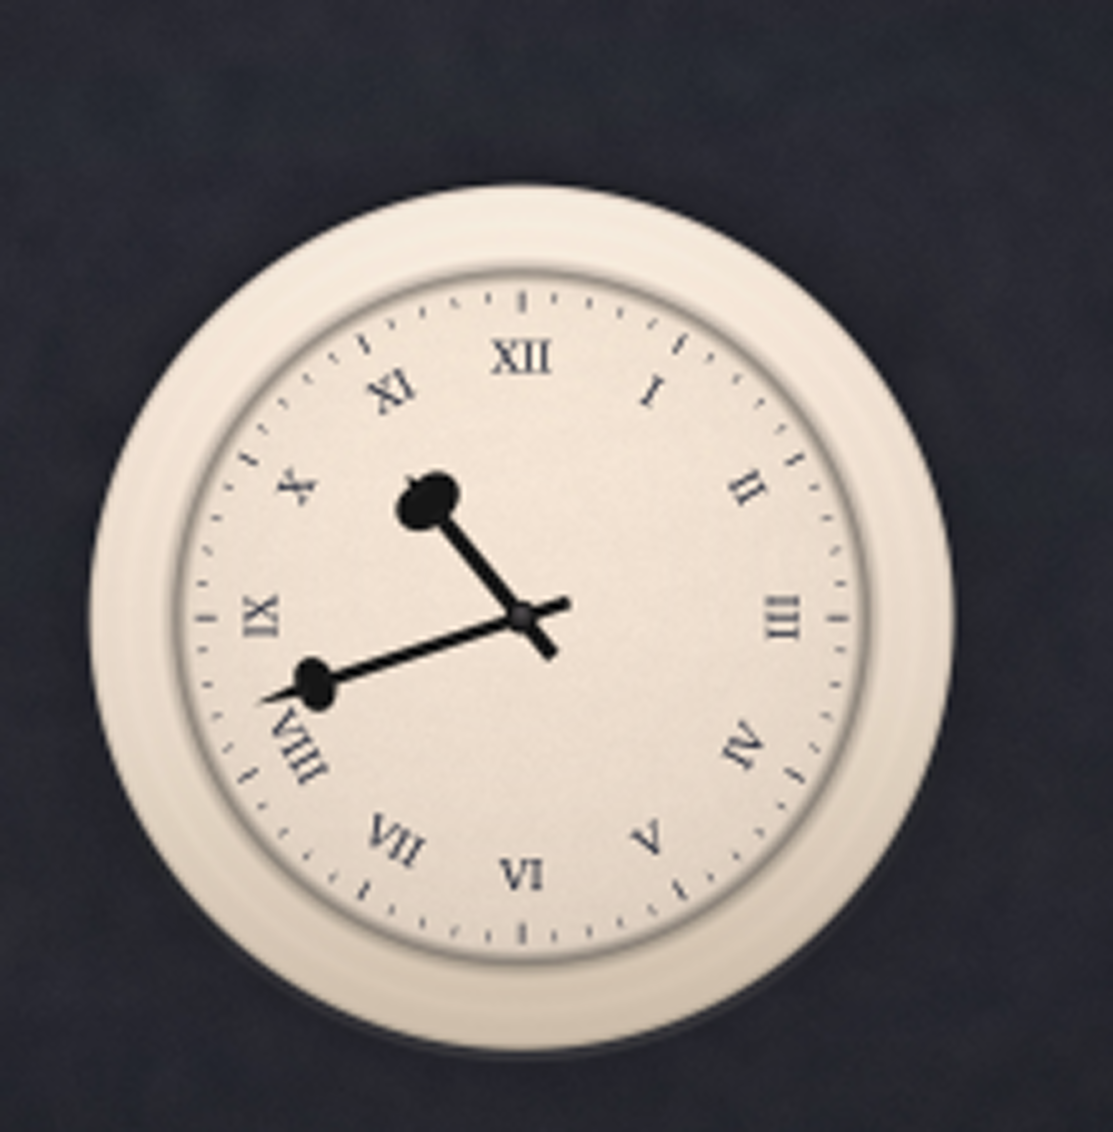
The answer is 10:42
